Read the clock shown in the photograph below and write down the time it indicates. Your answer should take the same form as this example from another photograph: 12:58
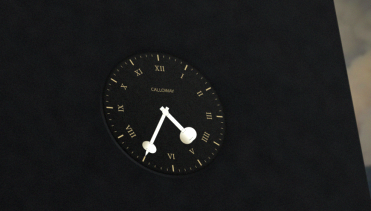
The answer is 4:35
